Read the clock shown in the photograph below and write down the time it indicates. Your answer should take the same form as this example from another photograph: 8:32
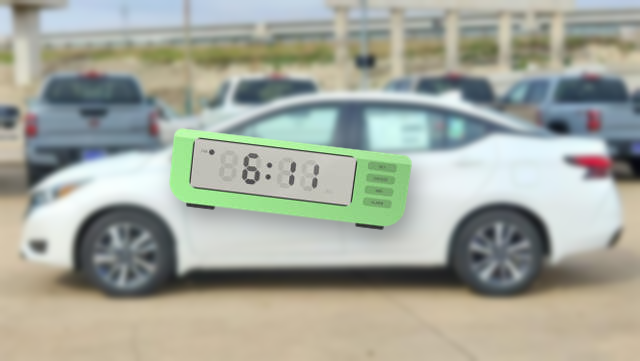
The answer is 6:11
